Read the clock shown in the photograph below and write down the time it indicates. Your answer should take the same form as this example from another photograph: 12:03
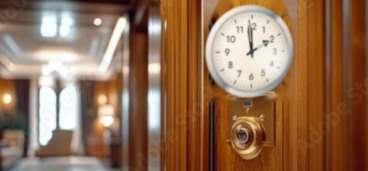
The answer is 1:59
